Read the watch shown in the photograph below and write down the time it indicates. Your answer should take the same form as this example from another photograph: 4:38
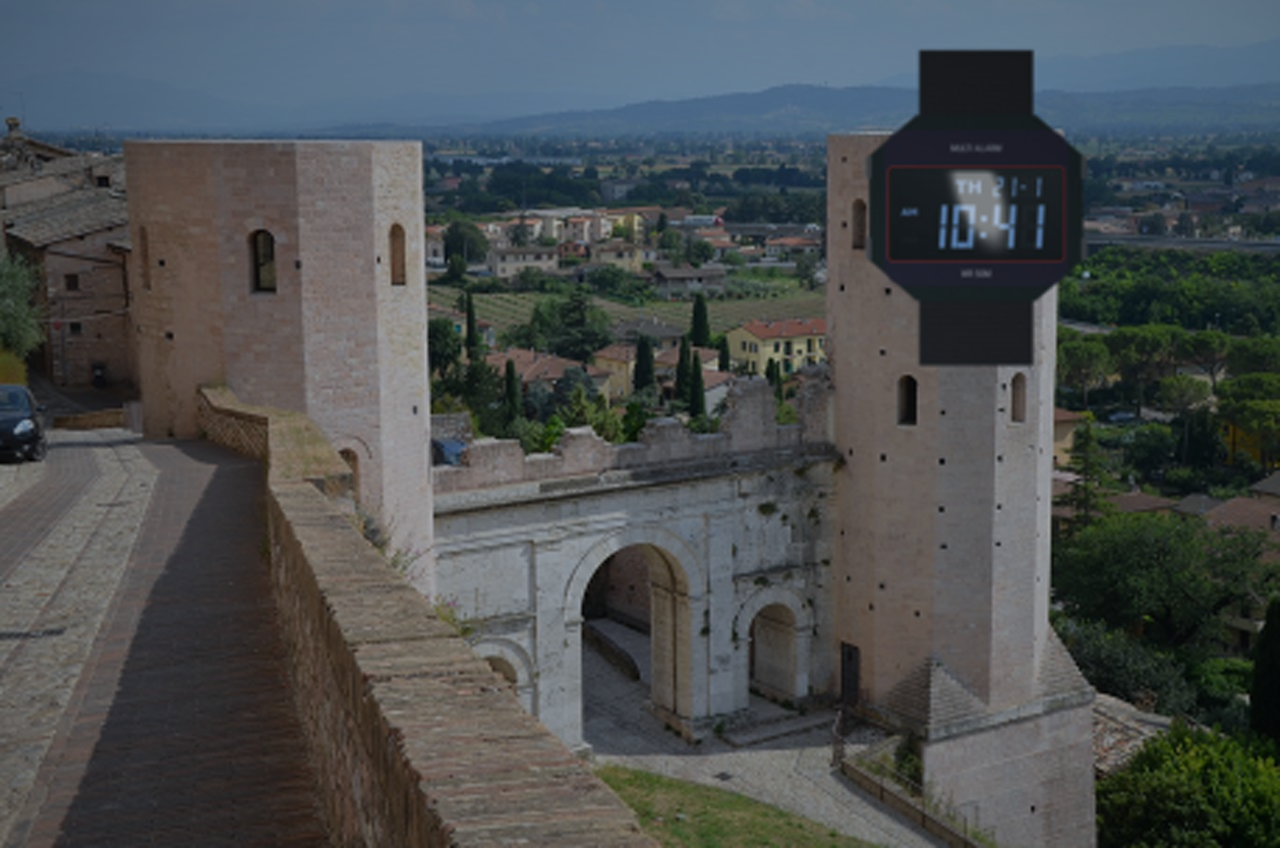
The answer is 10:41
